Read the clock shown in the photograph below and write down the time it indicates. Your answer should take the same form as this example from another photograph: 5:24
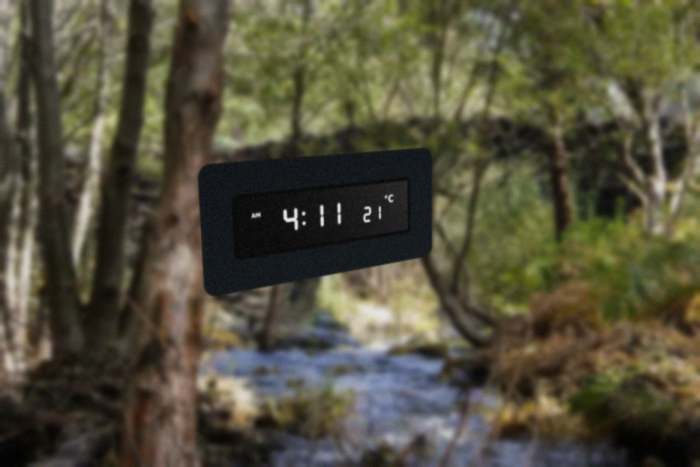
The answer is 4:11
